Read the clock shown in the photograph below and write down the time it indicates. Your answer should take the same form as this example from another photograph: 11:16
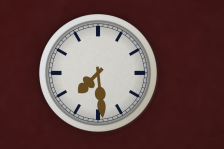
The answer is 7:29
